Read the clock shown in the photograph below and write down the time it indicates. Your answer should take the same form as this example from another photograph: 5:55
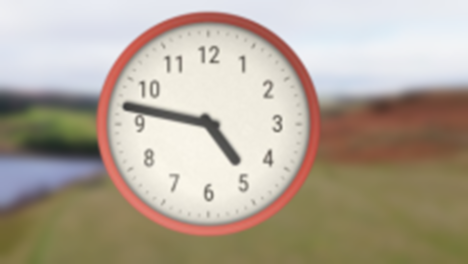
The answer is 4:47
